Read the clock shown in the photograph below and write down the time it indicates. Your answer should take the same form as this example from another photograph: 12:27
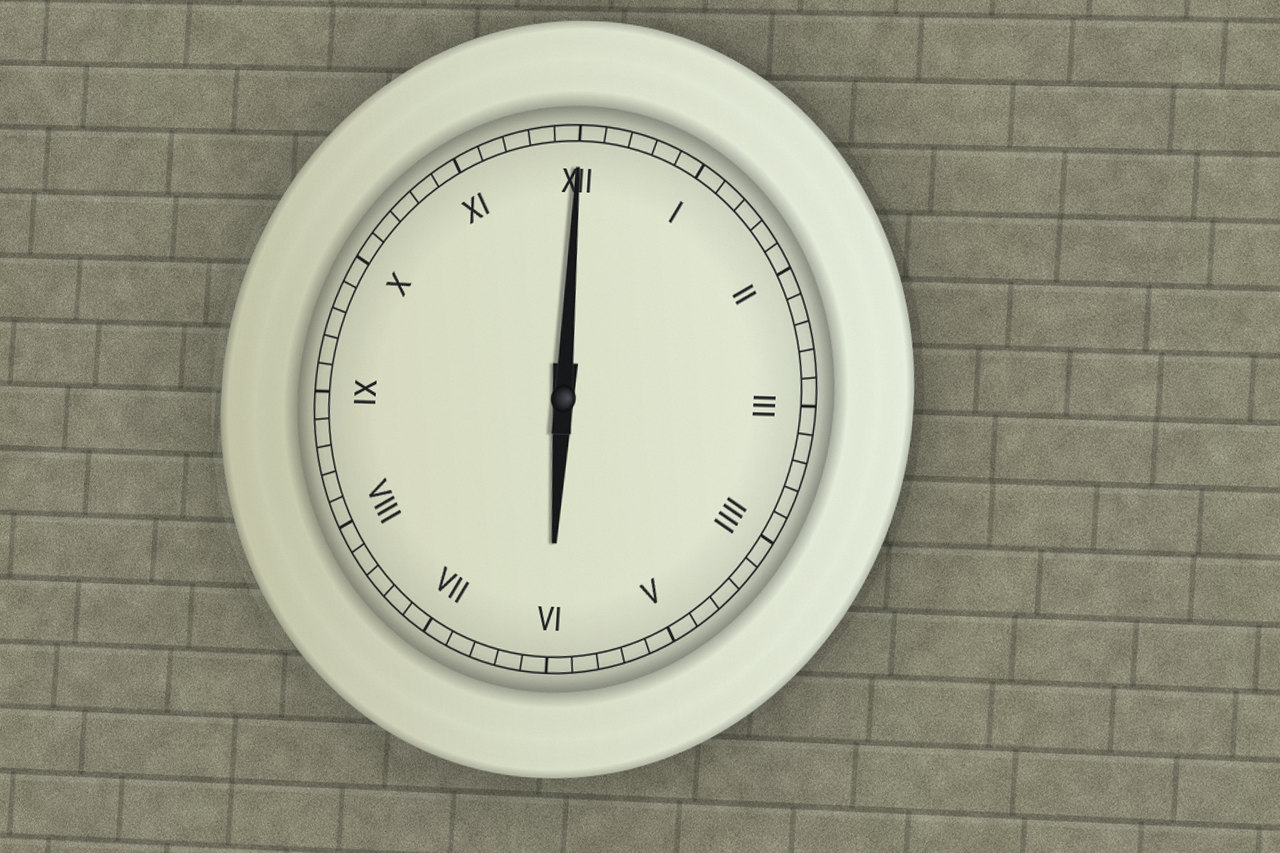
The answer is 6:00
